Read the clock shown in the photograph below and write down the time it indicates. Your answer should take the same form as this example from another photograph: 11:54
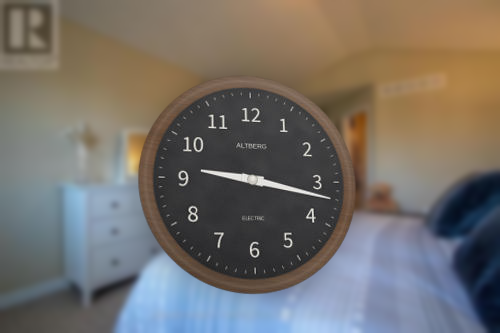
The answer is 9:17
